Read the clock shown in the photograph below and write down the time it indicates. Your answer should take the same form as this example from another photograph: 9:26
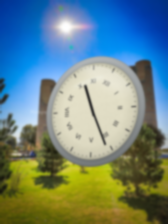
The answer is 10:21
